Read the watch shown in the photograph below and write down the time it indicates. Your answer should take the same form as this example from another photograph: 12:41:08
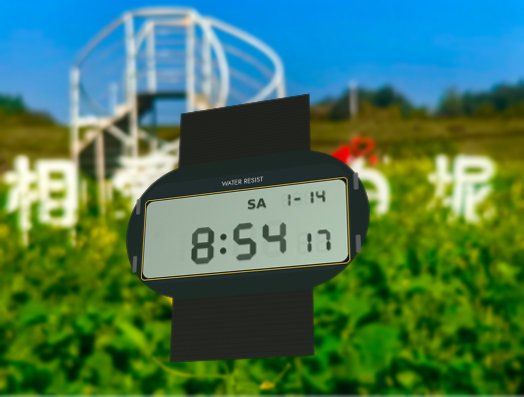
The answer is 8:54:17
